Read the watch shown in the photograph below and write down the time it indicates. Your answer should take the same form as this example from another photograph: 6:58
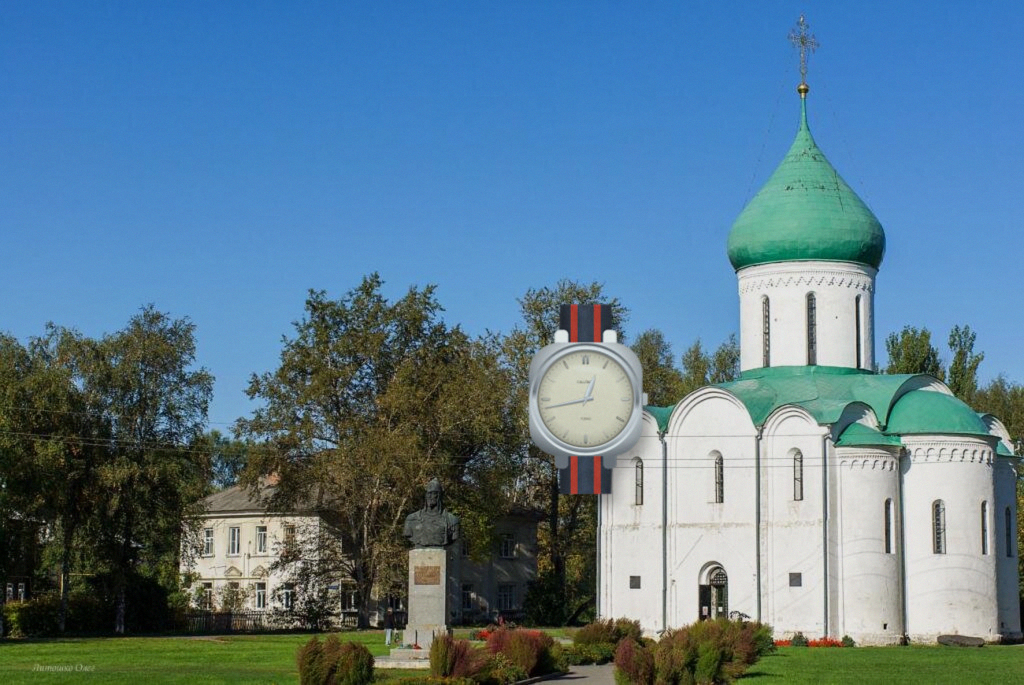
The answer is 12:43
